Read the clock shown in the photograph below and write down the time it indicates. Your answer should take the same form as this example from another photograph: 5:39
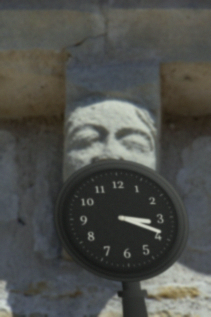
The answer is 3:19
